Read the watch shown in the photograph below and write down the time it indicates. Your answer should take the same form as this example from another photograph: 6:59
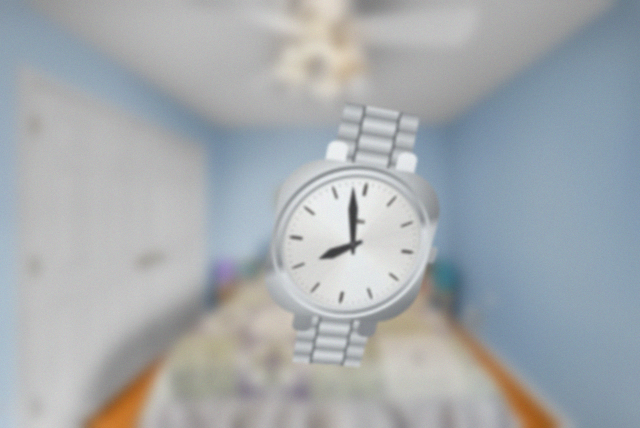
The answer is 7:58
